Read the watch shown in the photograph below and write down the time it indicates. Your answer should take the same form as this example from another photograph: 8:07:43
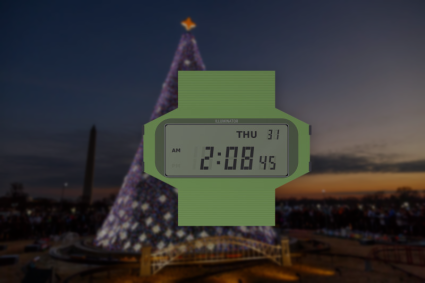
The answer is 2:08:45
